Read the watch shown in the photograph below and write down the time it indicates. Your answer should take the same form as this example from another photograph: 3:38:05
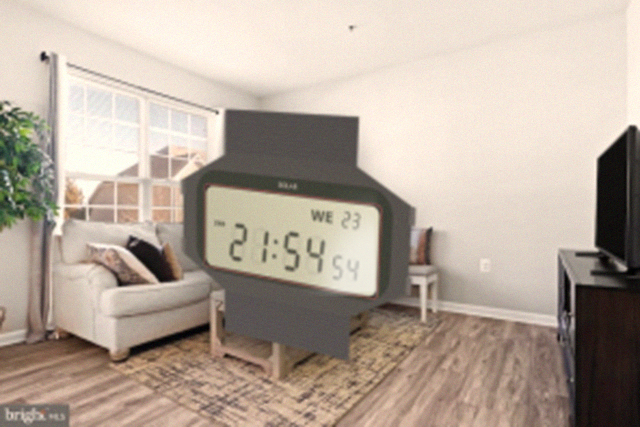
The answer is 21:54:54
